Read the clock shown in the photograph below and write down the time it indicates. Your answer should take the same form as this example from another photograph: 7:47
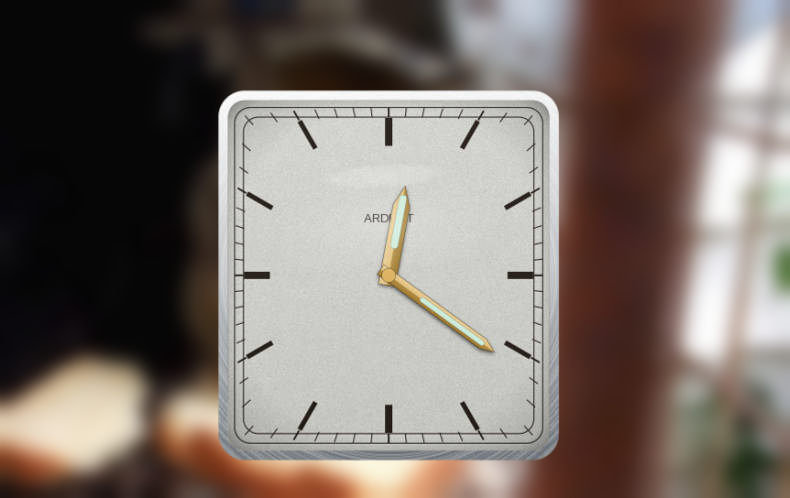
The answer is 12:21
